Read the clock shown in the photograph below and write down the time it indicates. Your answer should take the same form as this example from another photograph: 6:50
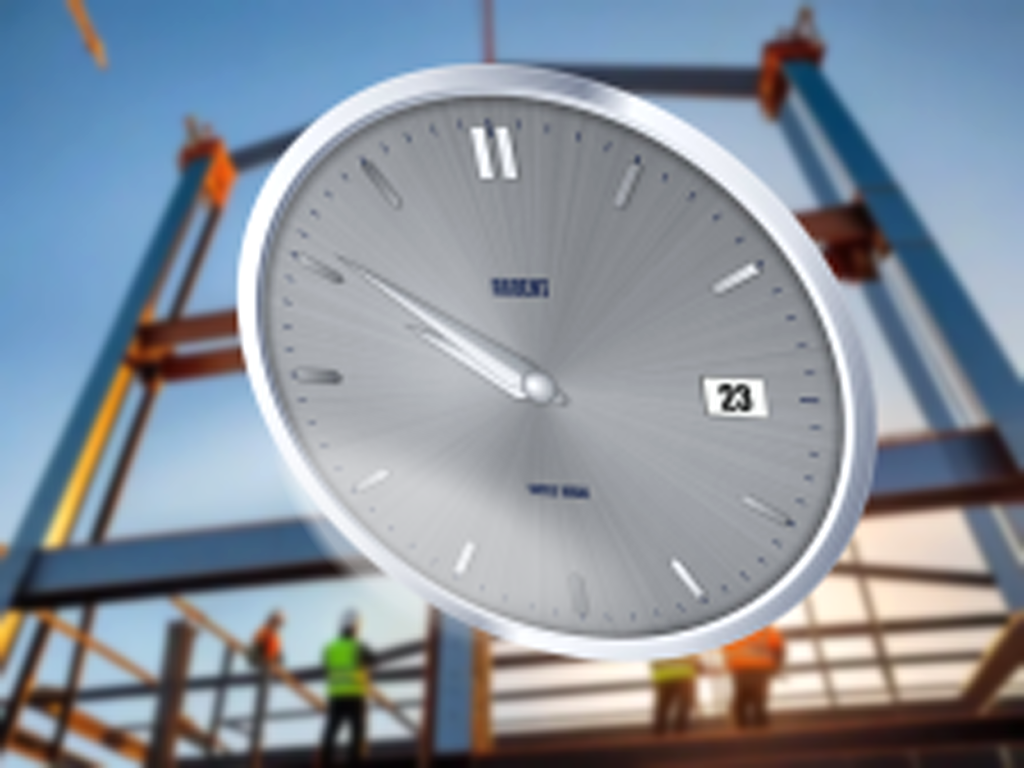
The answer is 9:51
